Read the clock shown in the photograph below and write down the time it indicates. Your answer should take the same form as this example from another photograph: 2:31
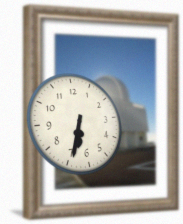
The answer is 6:34
